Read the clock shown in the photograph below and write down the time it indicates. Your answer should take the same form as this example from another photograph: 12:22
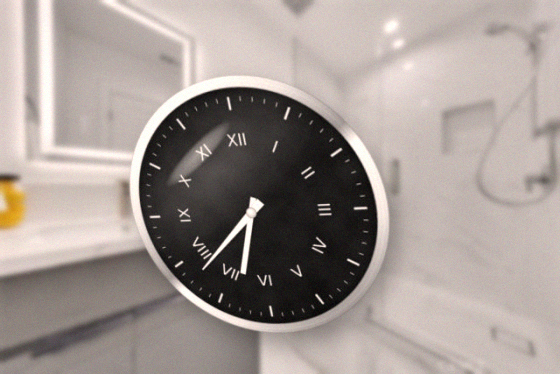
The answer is 6:38
